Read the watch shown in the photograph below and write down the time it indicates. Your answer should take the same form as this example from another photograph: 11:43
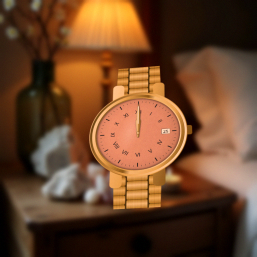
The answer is 12:00
